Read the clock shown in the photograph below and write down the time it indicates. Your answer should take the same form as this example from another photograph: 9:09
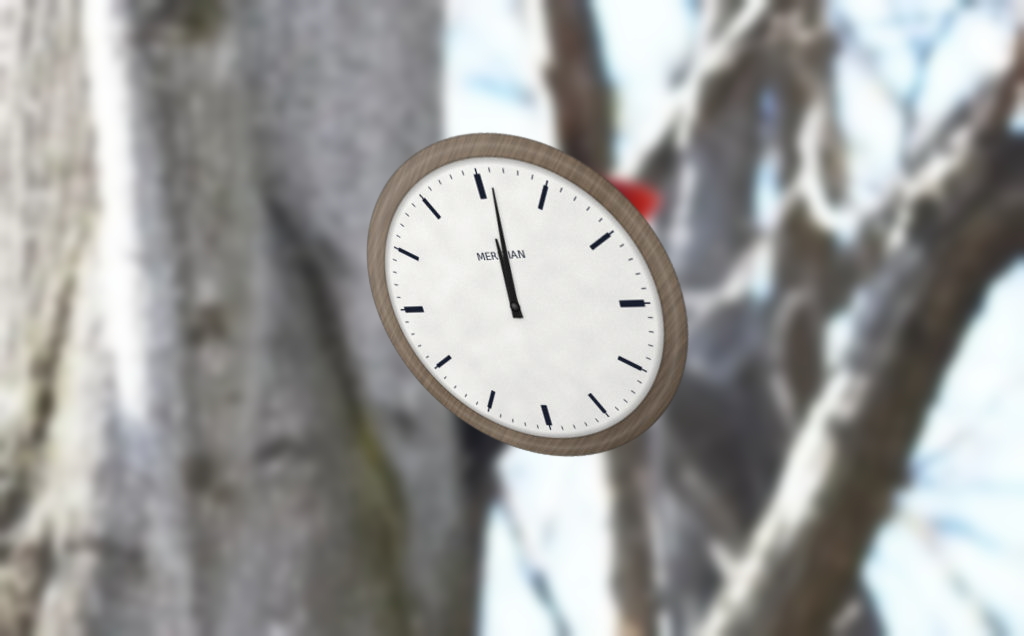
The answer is 12:01
